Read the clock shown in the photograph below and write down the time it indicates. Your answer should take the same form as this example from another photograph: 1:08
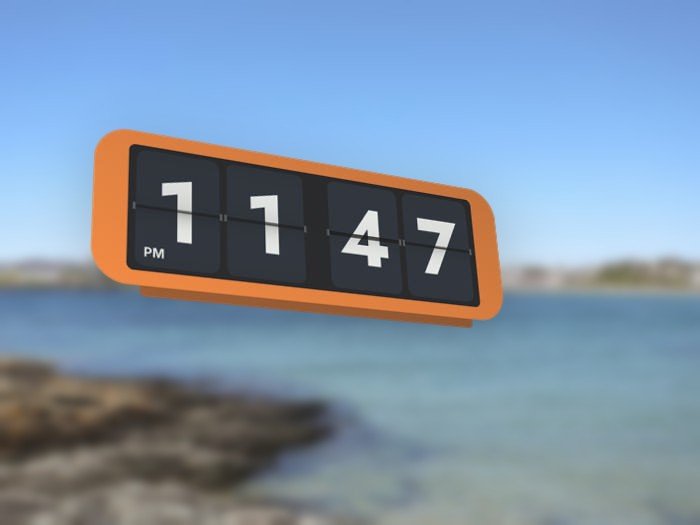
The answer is 11:47
